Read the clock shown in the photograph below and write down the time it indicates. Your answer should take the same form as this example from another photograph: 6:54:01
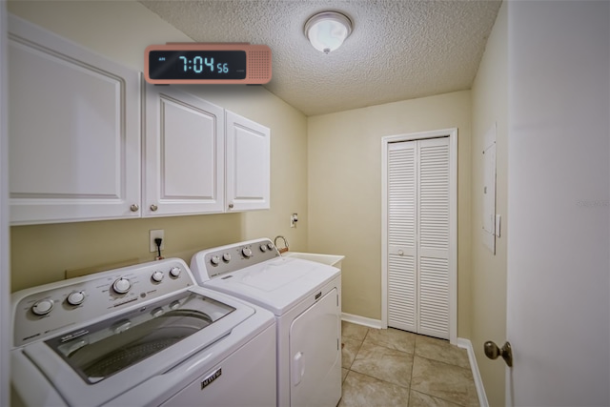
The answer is 7:04:56
